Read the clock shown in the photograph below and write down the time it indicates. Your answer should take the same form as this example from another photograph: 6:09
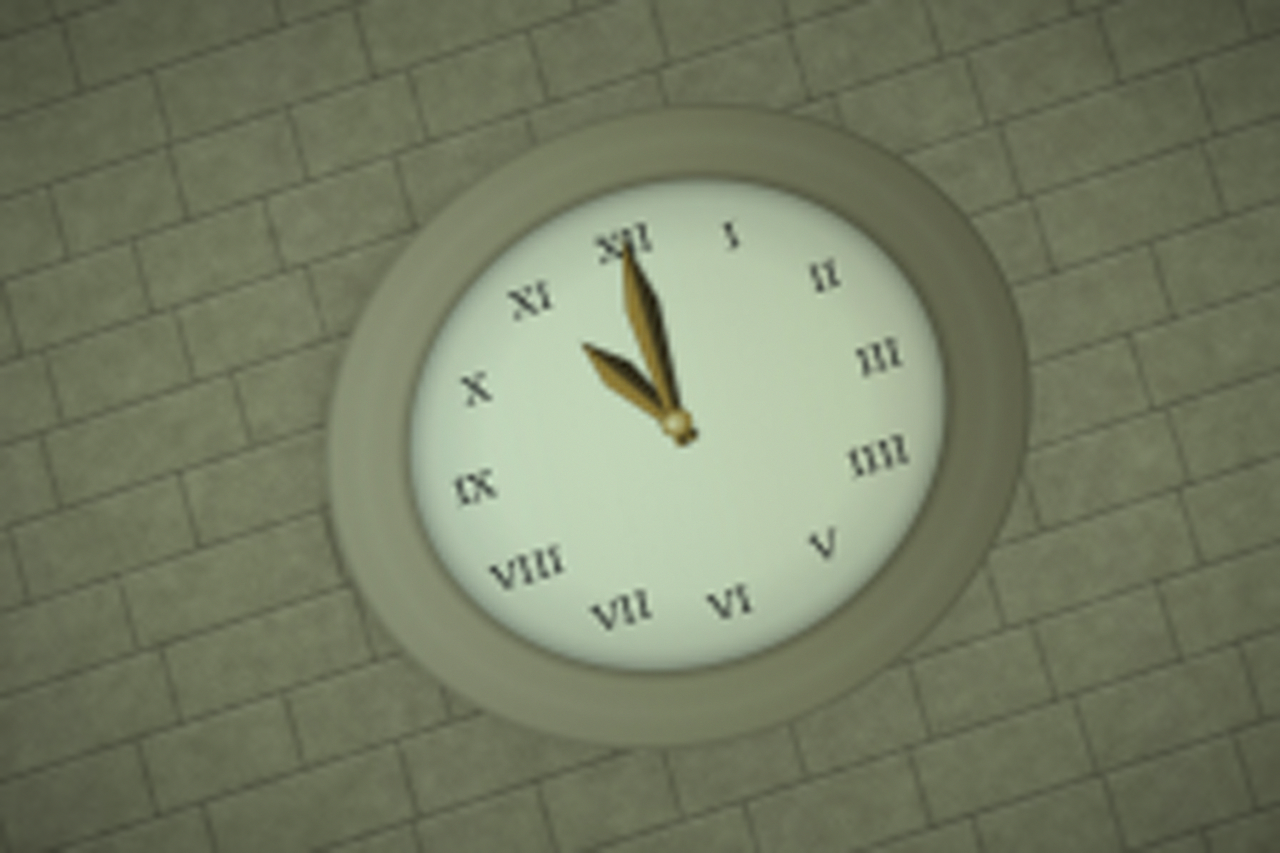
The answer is 11:00
